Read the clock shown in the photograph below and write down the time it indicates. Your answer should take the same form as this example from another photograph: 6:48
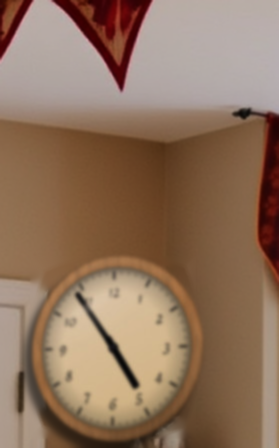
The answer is 4:54
